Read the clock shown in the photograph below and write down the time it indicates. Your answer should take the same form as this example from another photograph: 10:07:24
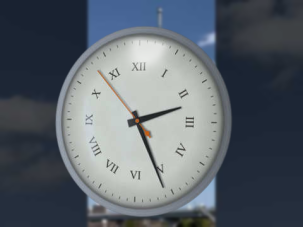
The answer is 2:25:53
